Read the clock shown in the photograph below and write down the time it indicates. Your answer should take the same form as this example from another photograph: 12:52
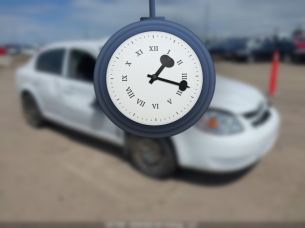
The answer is 1:18
